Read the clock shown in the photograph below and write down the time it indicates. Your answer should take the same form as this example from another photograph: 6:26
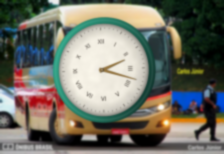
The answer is 2:18
